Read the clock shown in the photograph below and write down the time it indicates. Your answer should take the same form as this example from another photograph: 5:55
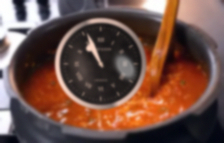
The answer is 10:56
